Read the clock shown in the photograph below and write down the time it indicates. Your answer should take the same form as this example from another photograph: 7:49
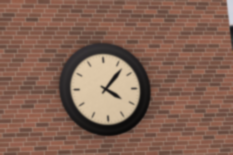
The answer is 4:07
